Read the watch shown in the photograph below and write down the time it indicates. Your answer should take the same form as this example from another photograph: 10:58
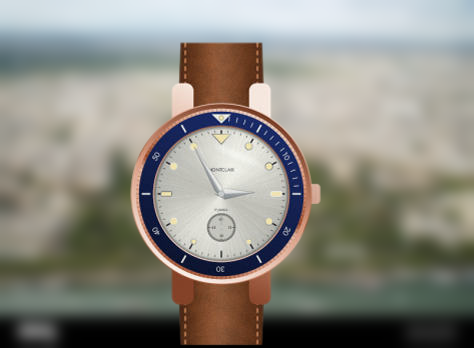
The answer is 2:55
